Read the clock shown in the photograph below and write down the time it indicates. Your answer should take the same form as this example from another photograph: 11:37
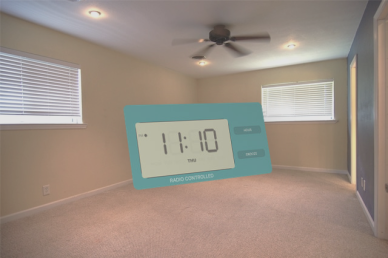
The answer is 11:10
